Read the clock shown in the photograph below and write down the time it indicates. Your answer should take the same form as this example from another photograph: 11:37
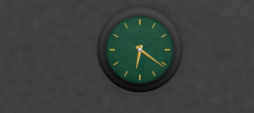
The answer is 6:21
